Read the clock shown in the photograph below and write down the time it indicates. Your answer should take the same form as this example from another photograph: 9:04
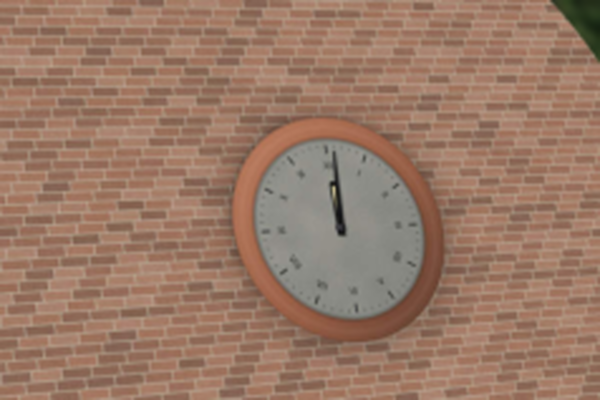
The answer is 12:01
